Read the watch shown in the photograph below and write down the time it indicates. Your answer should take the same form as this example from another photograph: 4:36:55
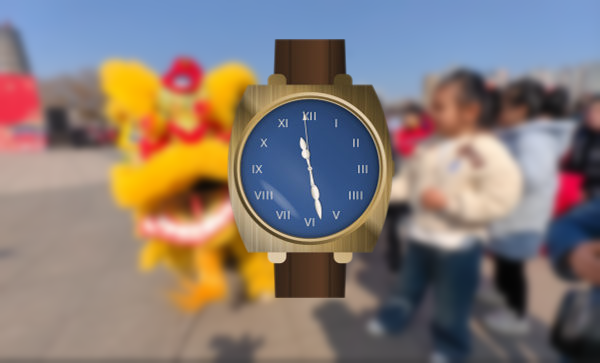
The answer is 11:27:59
